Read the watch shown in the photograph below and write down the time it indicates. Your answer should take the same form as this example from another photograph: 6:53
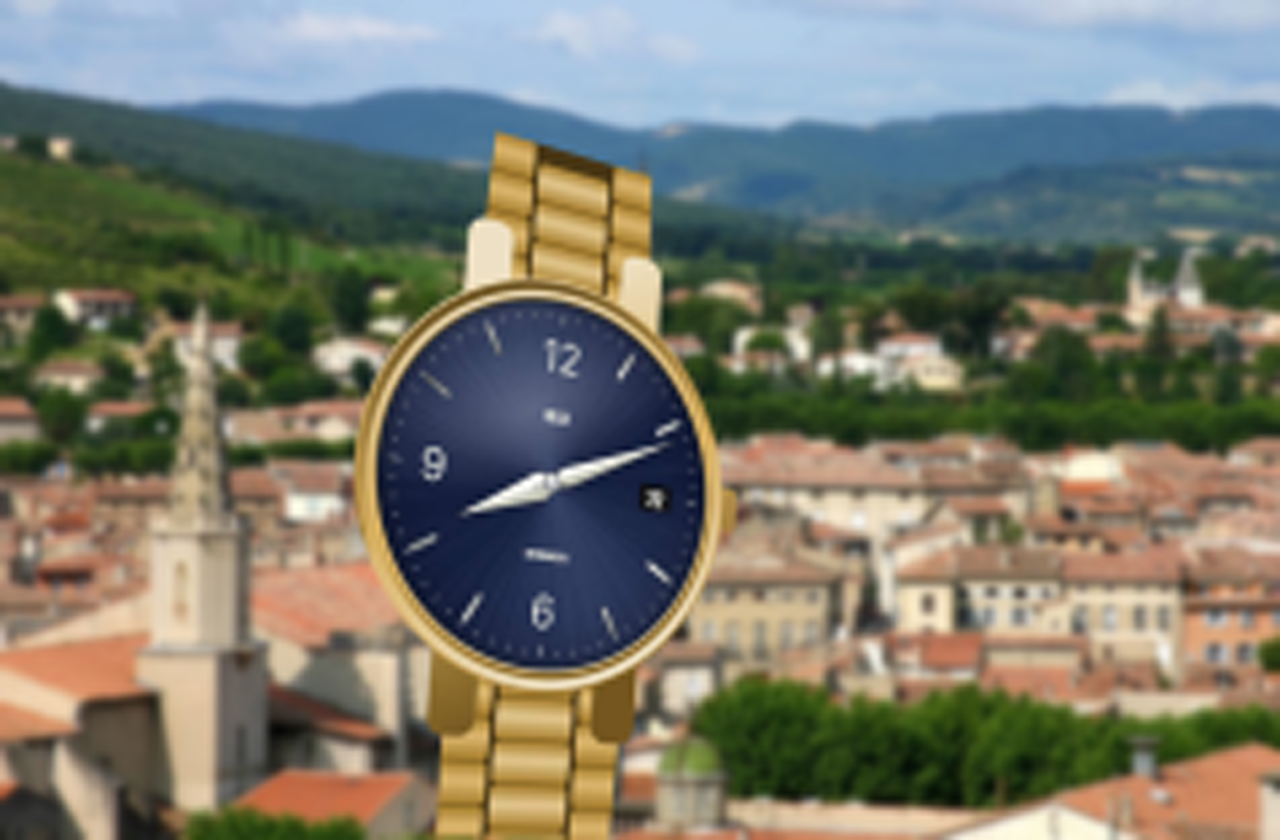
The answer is 8:11
